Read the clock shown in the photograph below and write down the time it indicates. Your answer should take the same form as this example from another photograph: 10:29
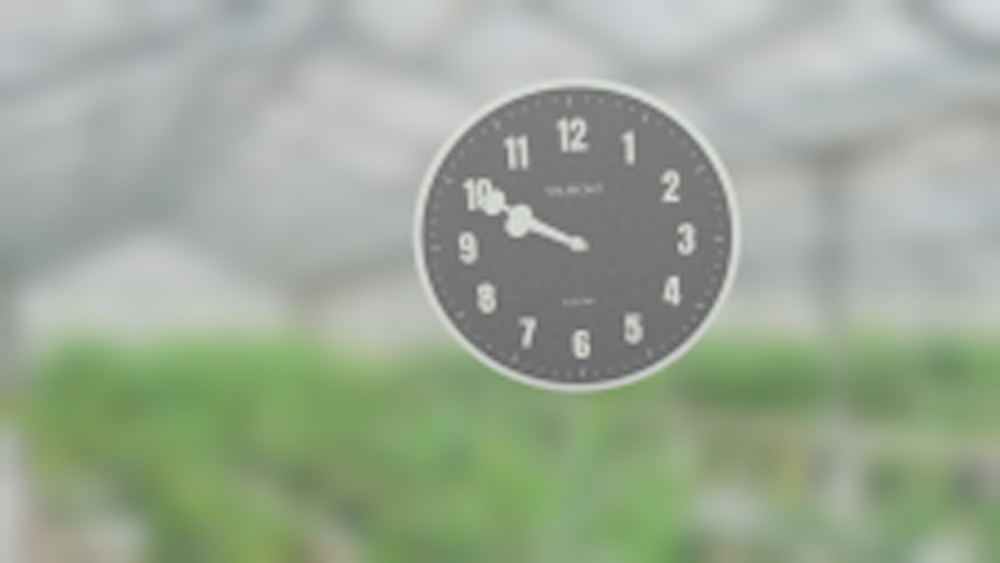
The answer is 9:50
